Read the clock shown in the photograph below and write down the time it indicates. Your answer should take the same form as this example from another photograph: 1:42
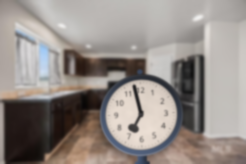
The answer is 6:58
